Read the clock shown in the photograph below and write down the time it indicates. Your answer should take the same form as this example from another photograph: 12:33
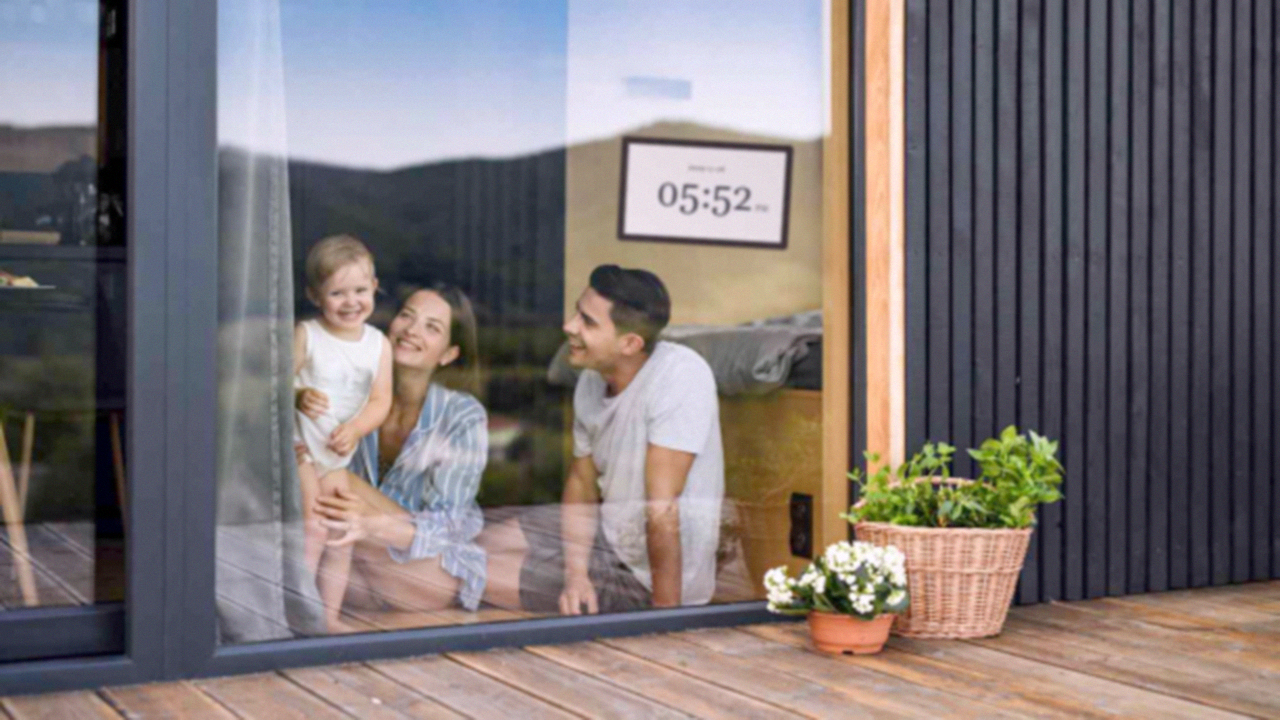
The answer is 5:52
